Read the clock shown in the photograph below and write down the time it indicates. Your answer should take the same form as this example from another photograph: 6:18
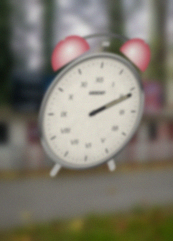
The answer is 2:11
